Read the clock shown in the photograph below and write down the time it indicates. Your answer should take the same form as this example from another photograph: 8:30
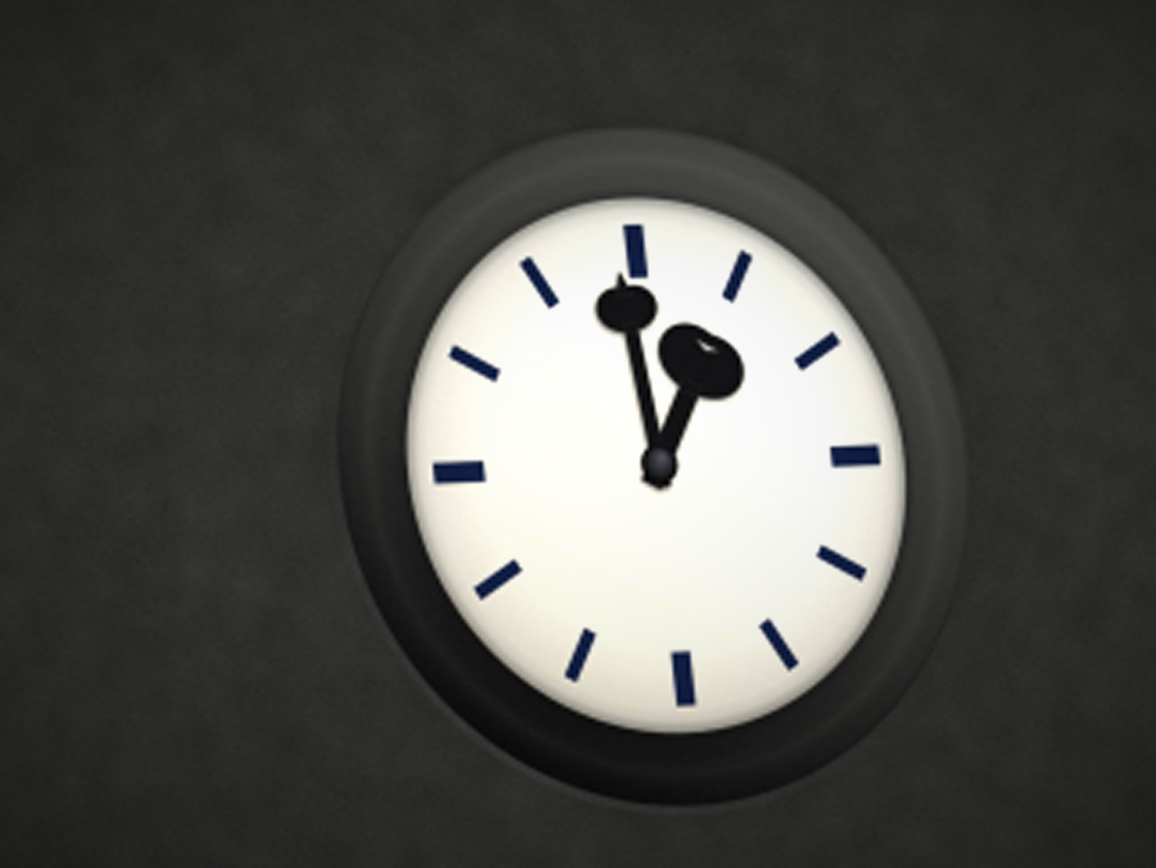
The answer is 12:59
